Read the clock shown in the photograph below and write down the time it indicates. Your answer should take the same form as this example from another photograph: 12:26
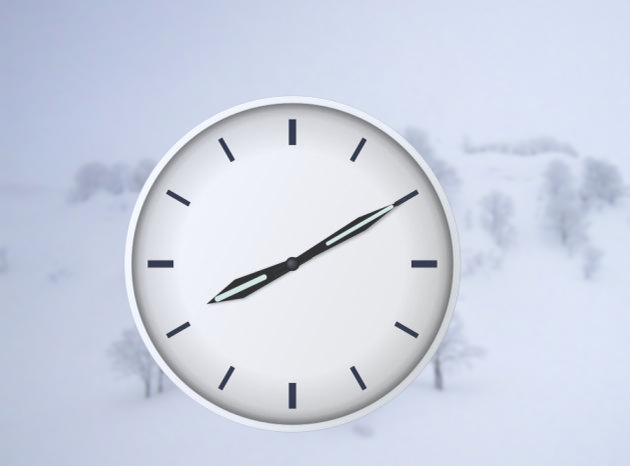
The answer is 8:10
